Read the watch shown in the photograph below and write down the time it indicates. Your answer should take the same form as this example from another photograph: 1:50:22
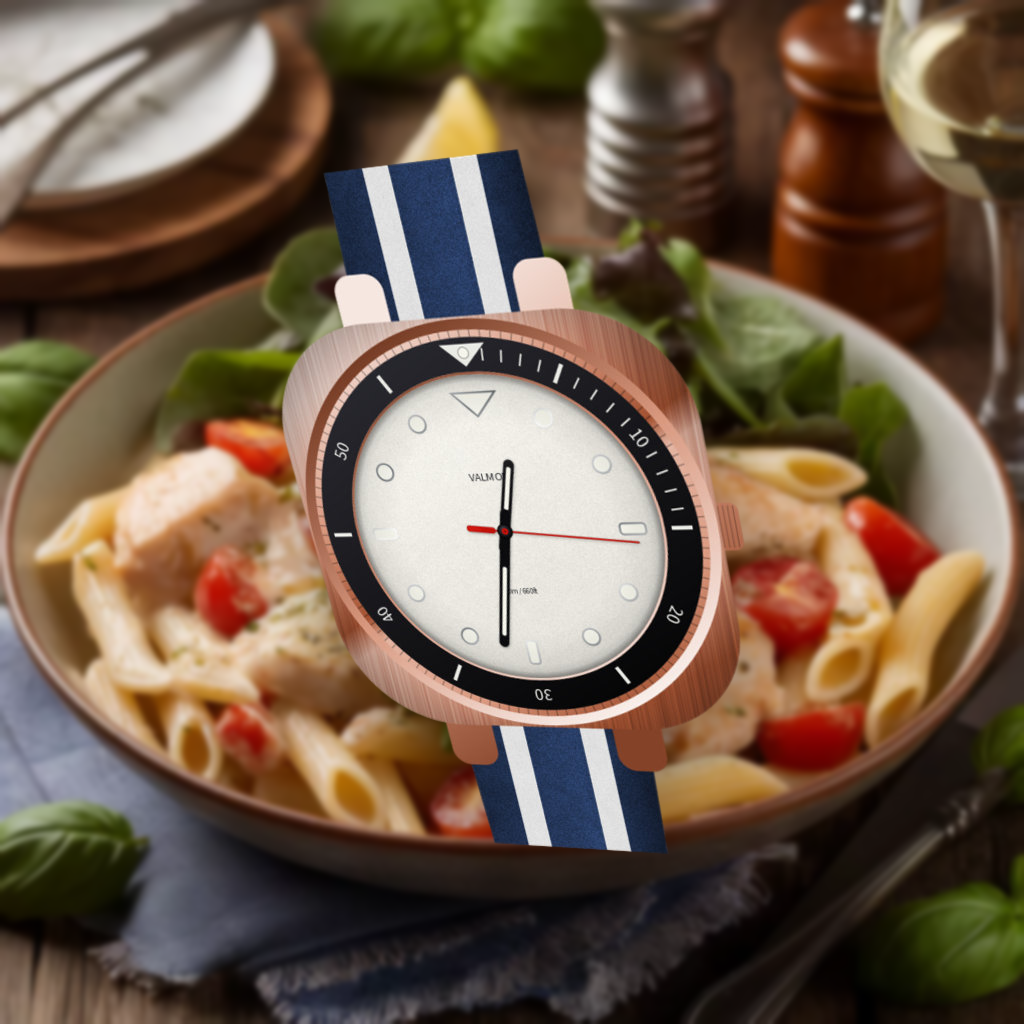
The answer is 12:32:16
